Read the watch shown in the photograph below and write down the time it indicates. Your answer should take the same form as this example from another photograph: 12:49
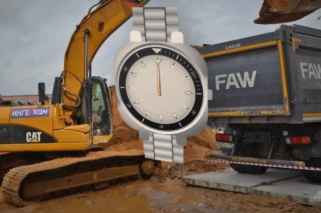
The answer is 12:00
